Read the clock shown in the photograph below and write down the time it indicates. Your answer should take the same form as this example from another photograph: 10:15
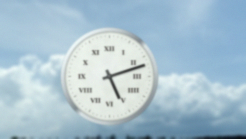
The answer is 5:12
